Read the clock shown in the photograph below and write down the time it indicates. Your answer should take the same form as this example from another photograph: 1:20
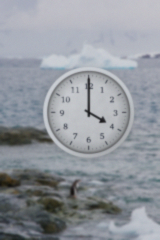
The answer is 4:00
